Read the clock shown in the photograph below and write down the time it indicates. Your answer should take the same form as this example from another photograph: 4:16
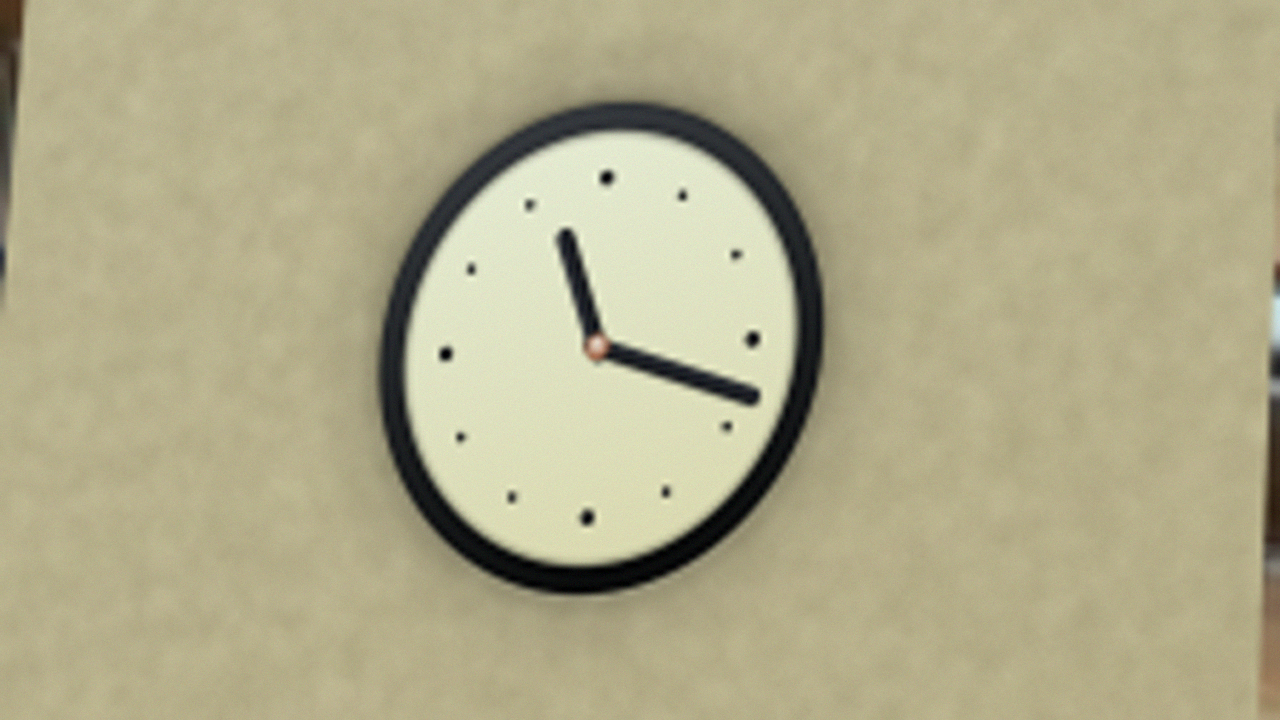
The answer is 11:18
